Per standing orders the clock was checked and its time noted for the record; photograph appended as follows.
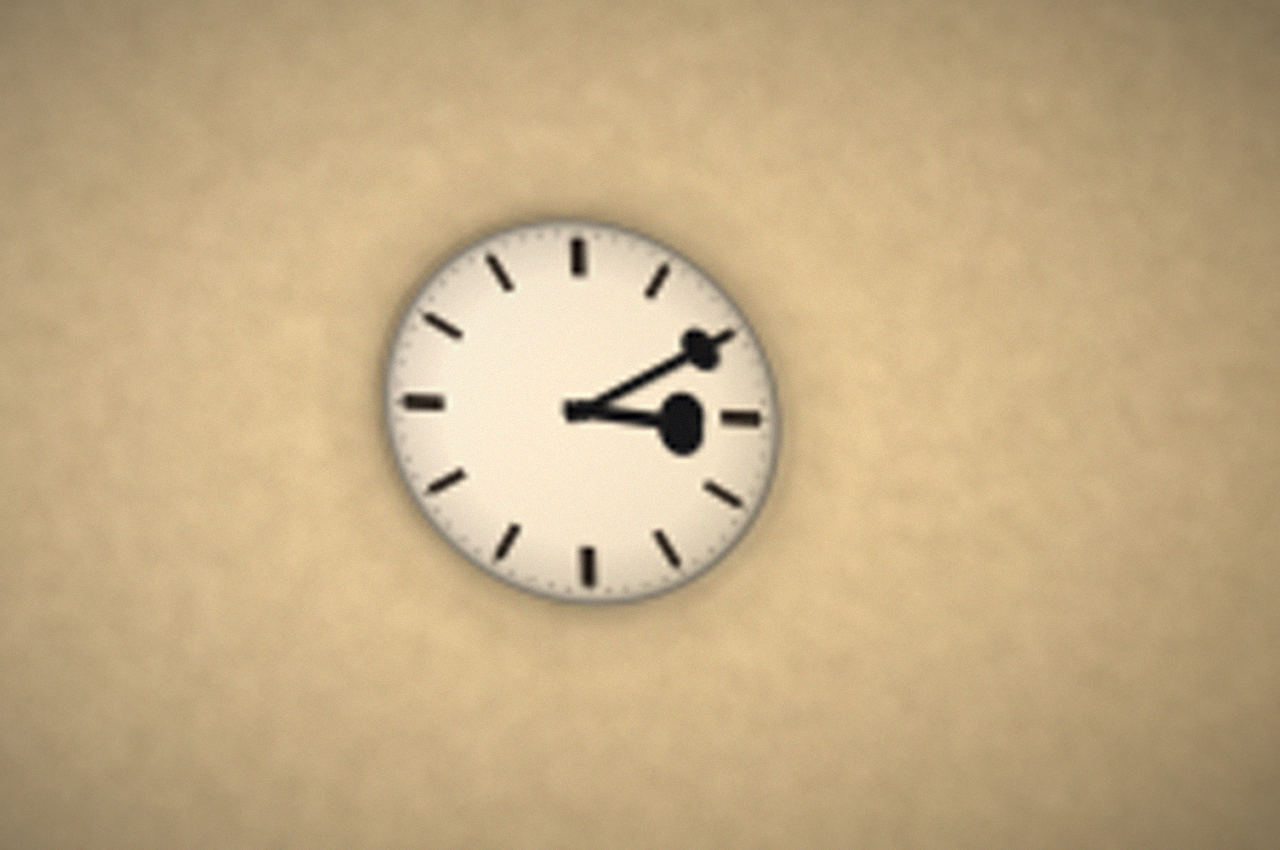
3:10
